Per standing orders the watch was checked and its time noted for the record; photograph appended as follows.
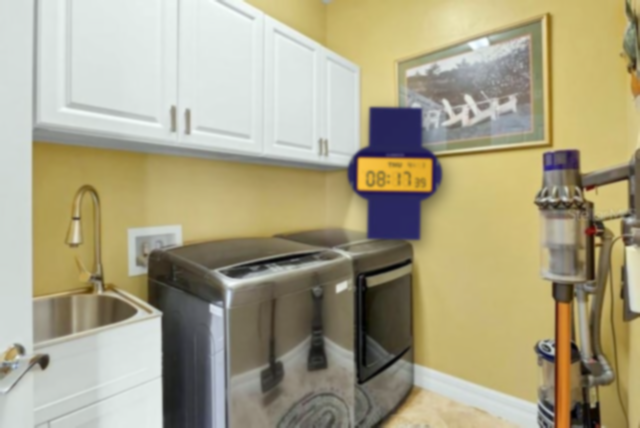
8:17
